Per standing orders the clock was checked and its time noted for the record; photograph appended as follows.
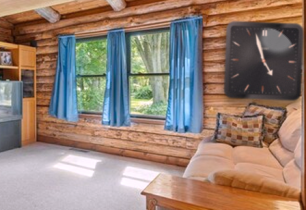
4:57
